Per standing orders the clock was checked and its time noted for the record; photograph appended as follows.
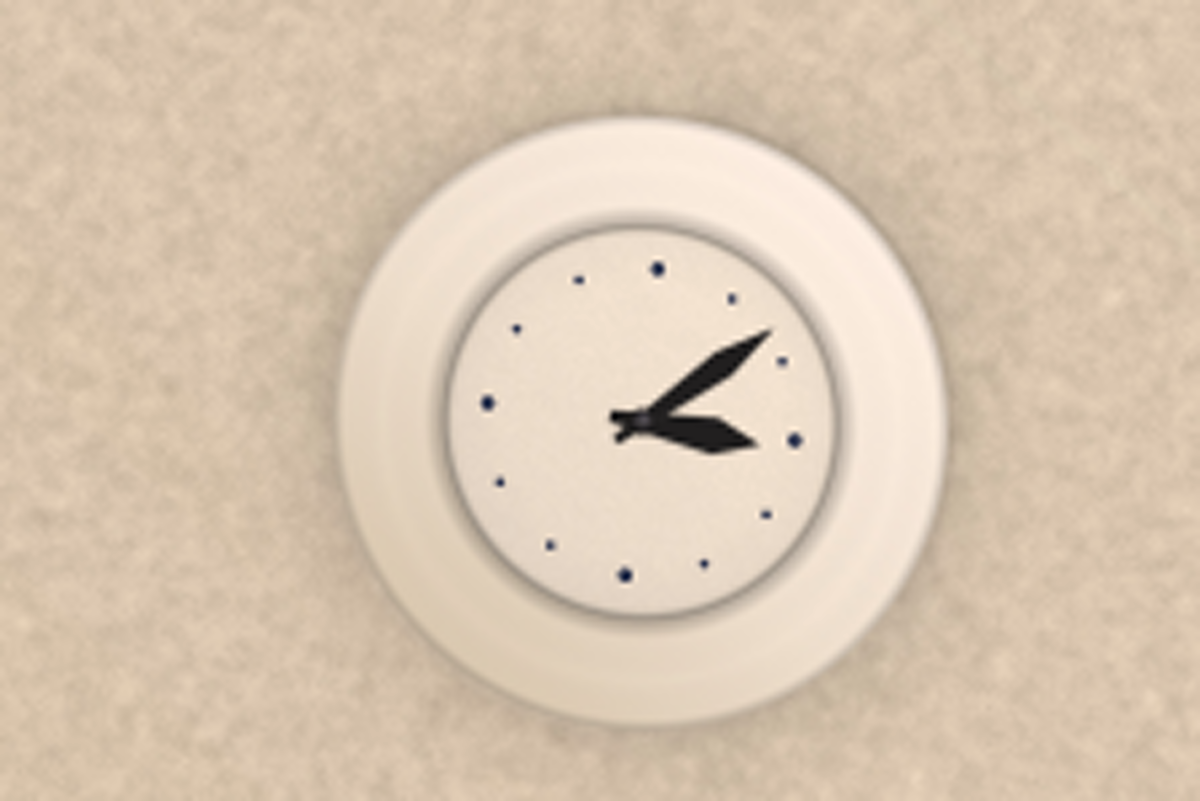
3:08
